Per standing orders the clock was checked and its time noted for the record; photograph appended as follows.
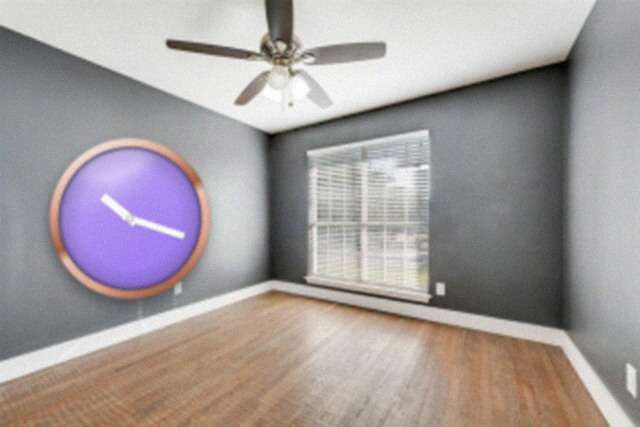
10:18
